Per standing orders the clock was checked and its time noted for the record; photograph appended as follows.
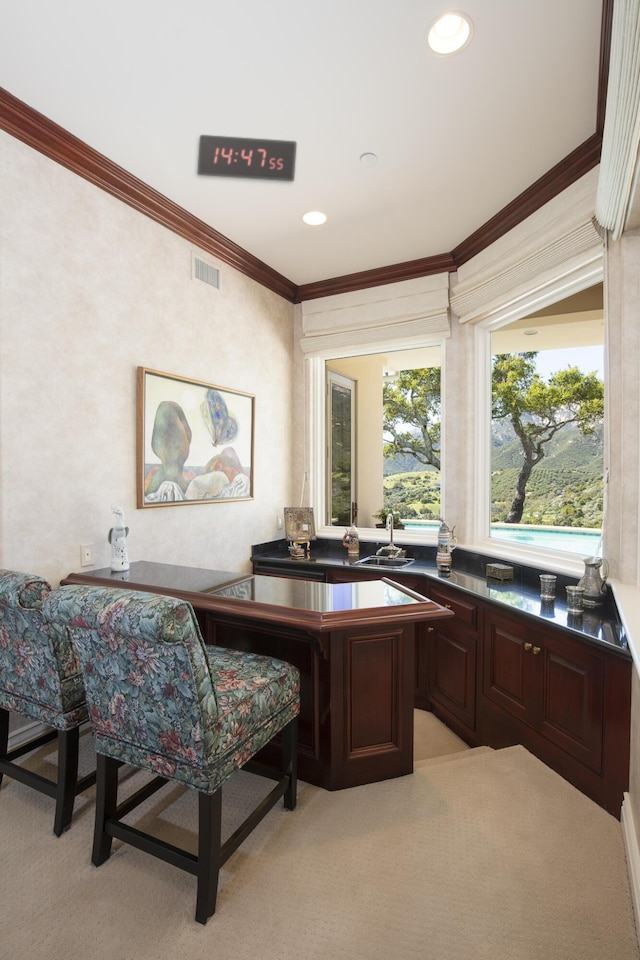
14:47:55
